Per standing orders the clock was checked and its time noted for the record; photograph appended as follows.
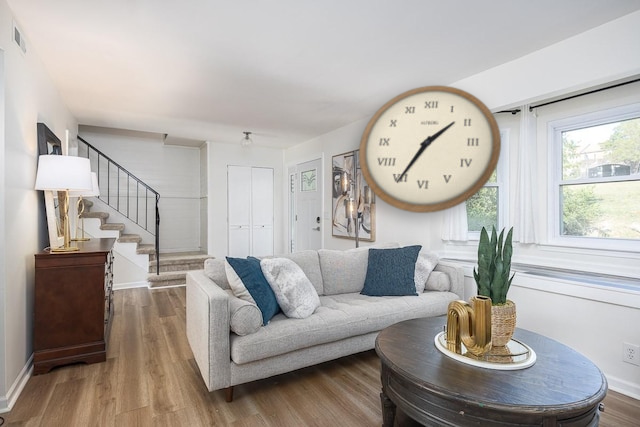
1:35
